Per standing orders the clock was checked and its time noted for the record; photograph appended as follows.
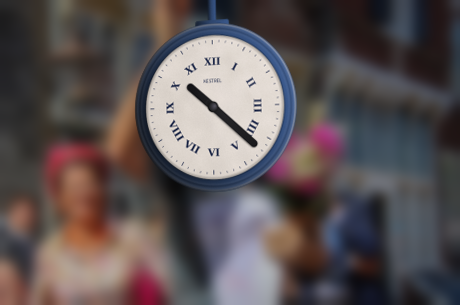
10:22
